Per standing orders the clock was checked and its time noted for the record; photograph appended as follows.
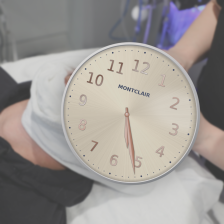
5:26
